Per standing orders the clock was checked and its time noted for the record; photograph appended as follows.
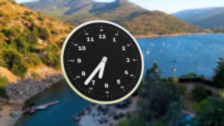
6:37
